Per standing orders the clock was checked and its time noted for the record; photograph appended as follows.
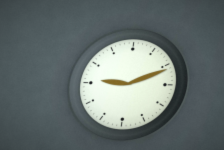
9:11
